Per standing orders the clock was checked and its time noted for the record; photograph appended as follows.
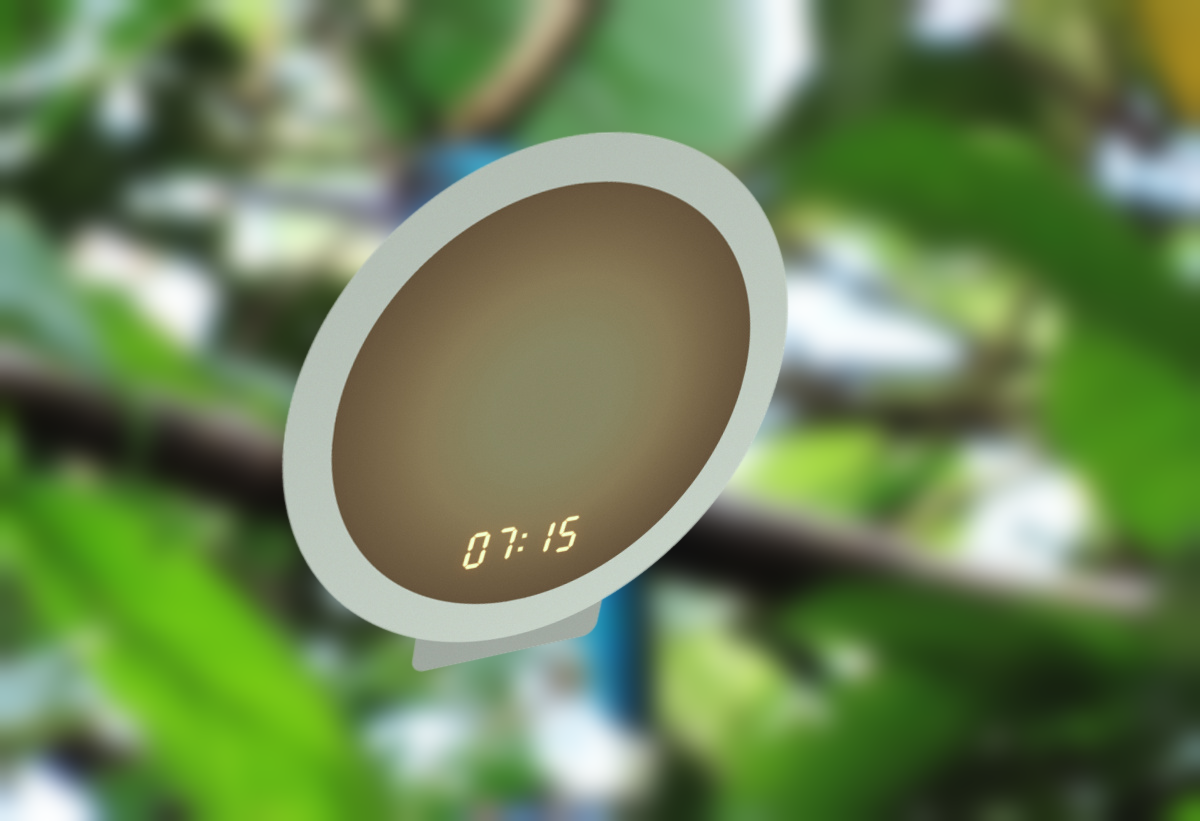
7:15
